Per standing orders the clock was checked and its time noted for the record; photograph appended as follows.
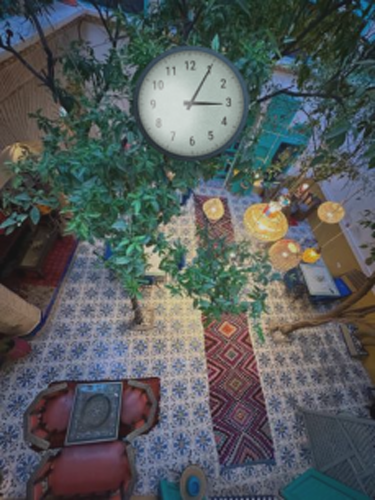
3:05
